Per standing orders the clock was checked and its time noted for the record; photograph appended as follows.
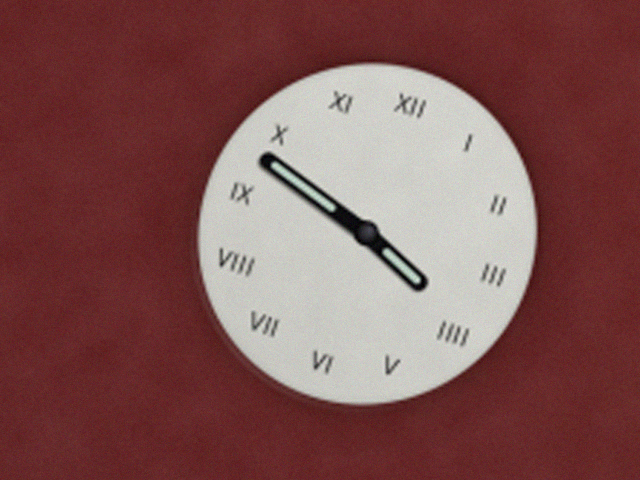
3:48
